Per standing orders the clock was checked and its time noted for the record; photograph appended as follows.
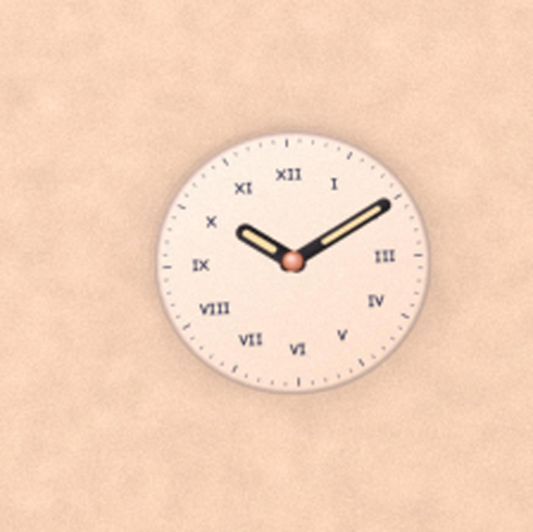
10:10
